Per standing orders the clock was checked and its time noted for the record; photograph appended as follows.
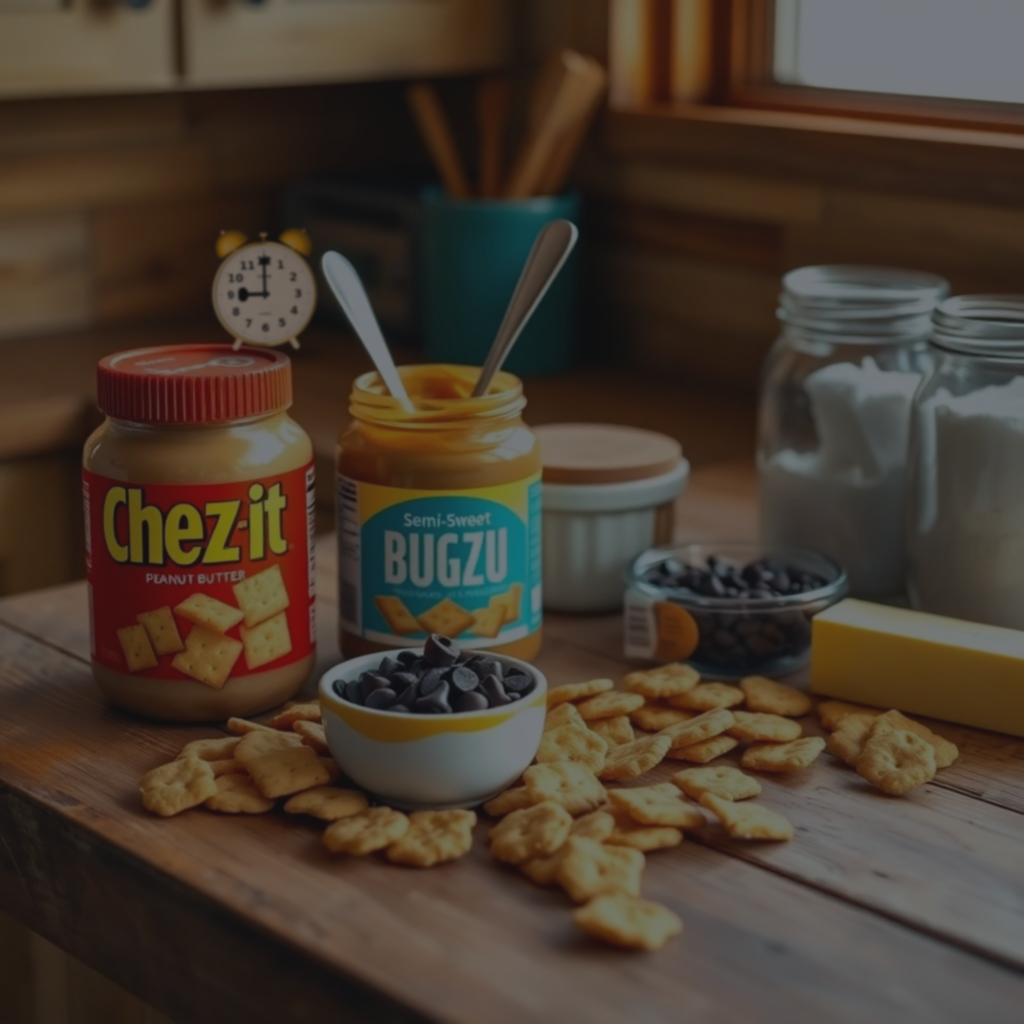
9:00
